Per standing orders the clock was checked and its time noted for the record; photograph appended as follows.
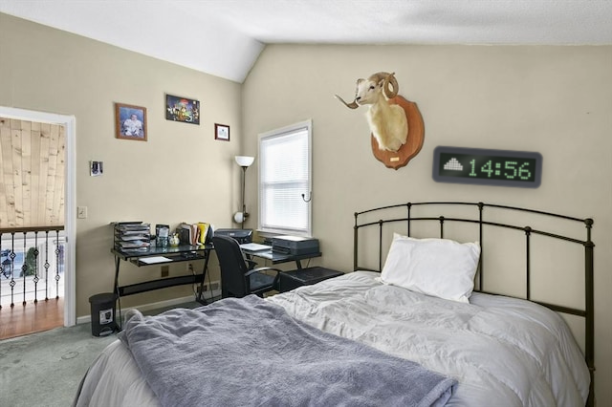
14:56
